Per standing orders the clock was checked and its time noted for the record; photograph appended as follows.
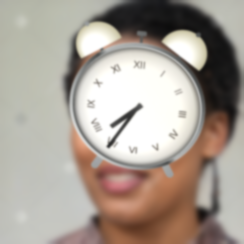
7:35
